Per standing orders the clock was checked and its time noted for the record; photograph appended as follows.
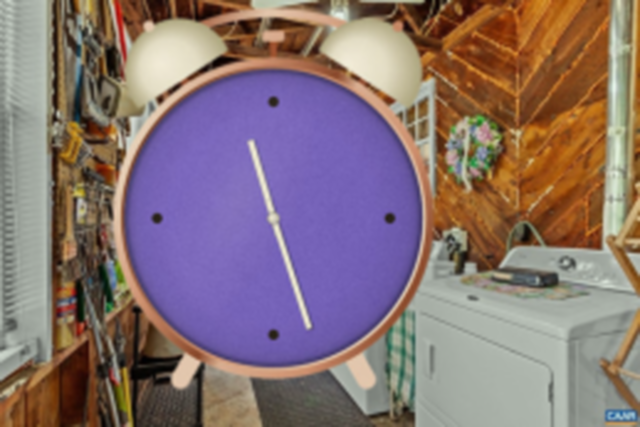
11:27
